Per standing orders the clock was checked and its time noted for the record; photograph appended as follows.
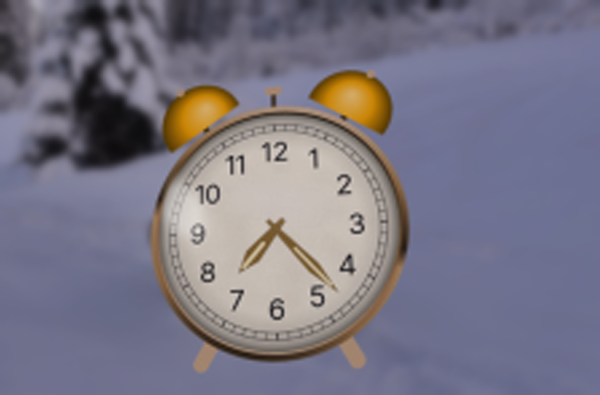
7:23
